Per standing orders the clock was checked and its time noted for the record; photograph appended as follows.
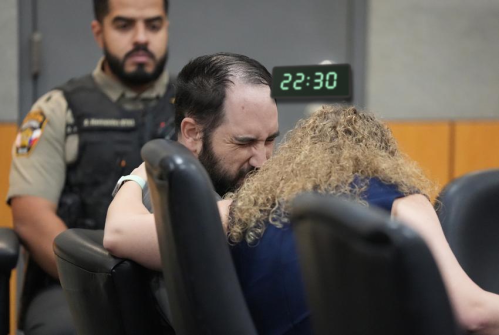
22:30
